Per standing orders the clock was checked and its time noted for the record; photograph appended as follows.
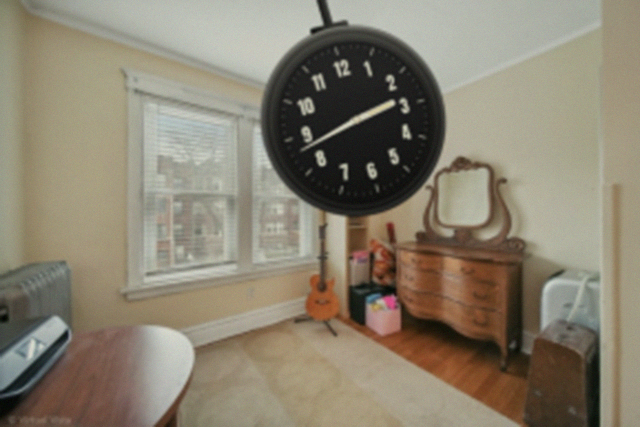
2:43
